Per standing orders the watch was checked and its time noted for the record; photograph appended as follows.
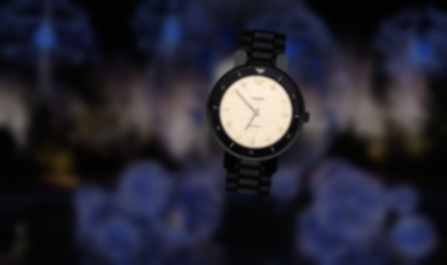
6:52
